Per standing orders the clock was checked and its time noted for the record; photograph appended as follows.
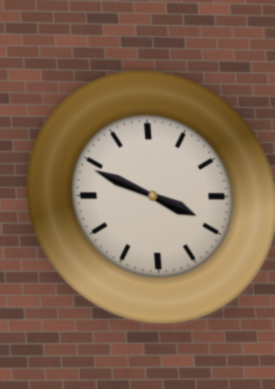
3:49
